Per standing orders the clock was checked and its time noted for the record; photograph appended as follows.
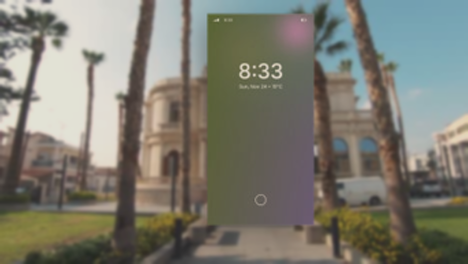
8:33
